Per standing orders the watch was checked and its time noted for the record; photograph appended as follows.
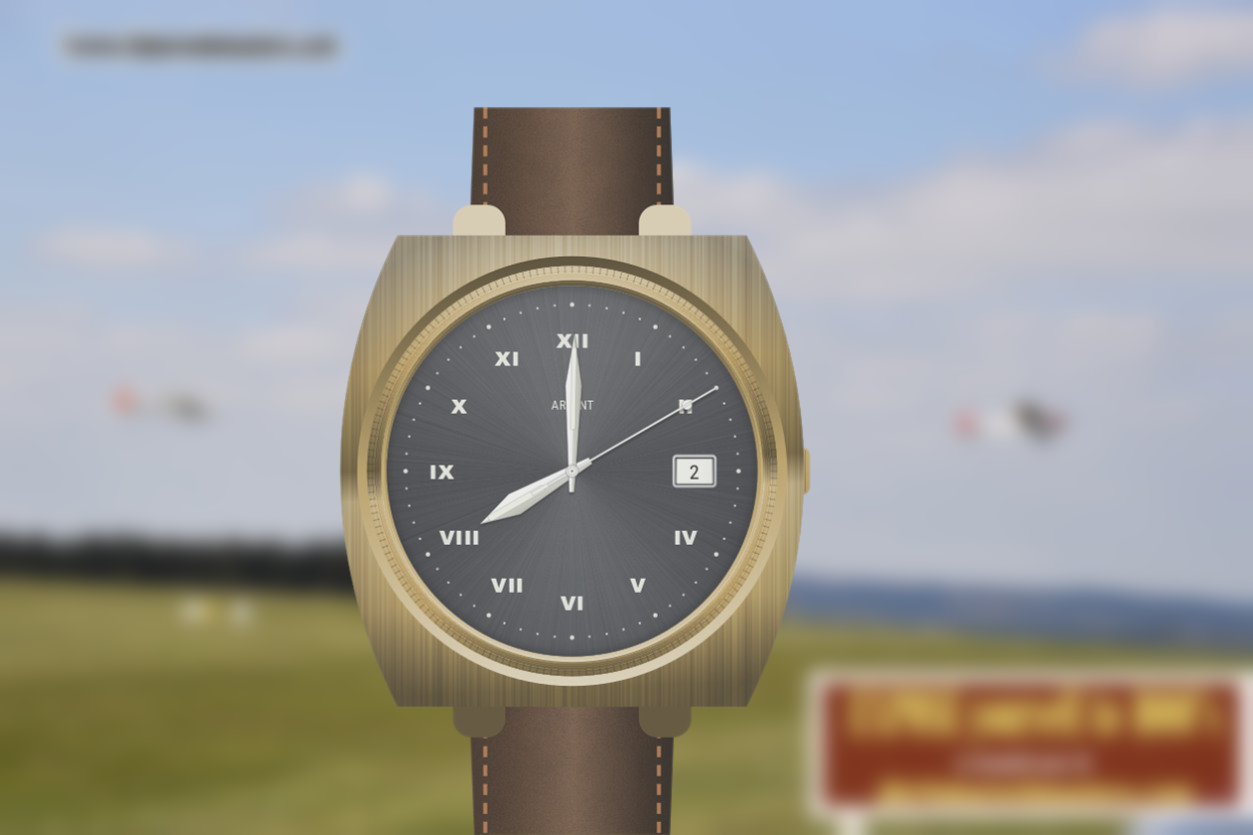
8:00:10
